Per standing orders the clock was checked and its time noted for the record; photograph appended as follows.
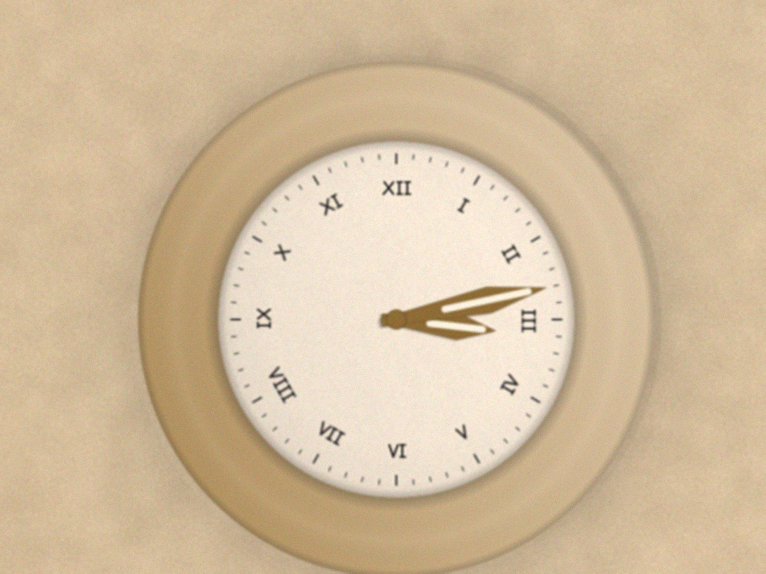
3:13
